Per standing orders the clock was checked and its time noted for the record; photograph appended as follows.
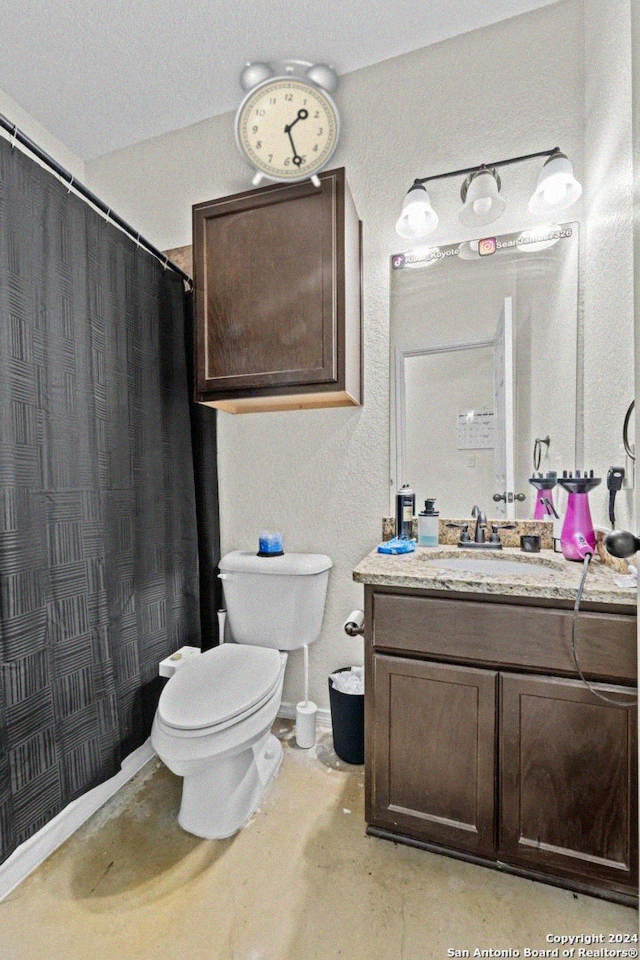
1:27
